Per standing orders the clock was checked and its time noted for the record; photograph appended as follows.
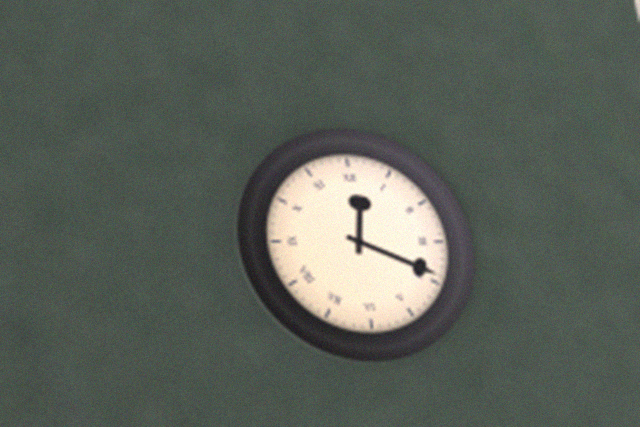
12:19
